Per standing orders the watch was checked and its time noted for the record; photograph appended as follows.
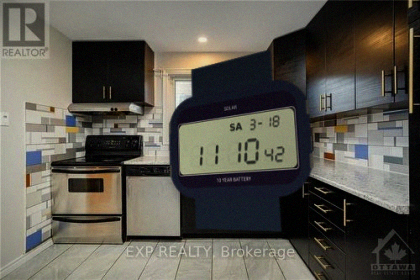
11:10:42
